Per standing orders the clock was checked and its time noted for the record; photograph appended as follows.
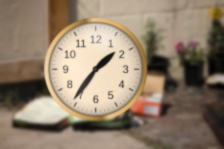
1:36
